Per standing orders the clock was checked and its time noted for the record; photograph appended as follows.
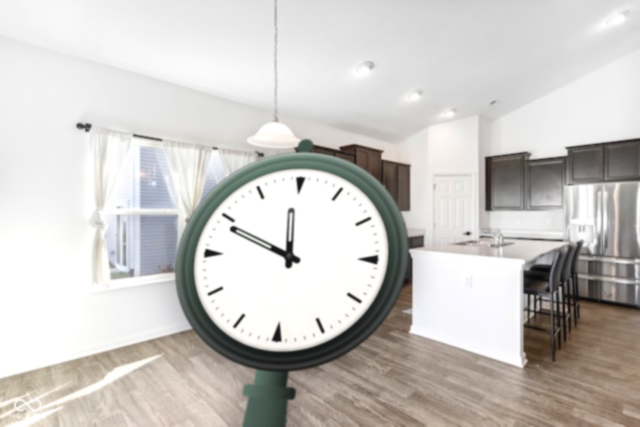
11:49
